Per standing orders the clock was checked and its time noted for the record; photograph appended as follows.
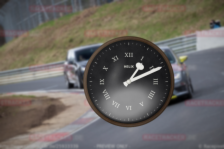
1:11
